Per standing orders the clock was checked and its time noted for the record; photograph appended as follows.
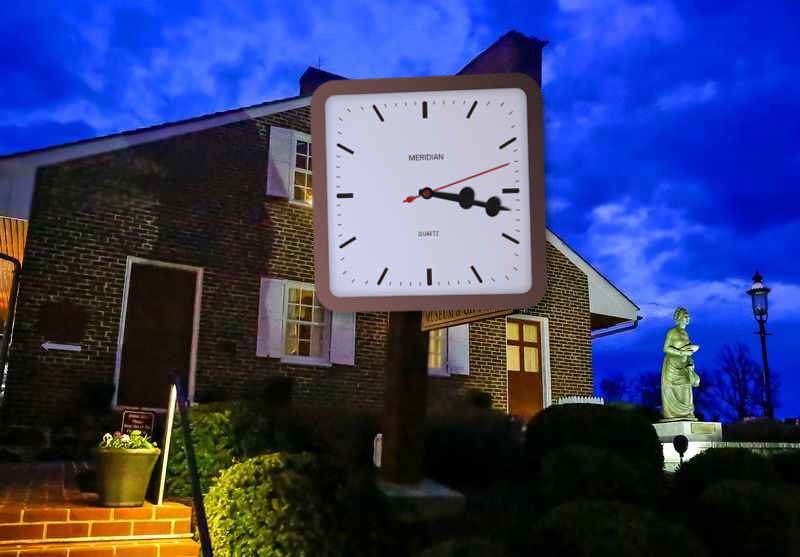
3:17:12
